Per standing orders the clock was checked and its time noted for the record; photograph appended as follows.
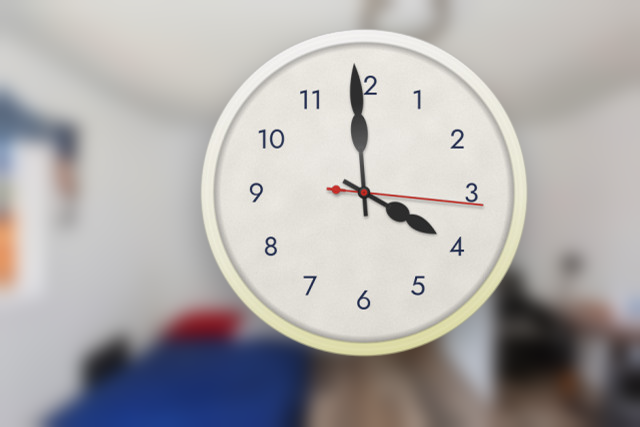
3:59:16
